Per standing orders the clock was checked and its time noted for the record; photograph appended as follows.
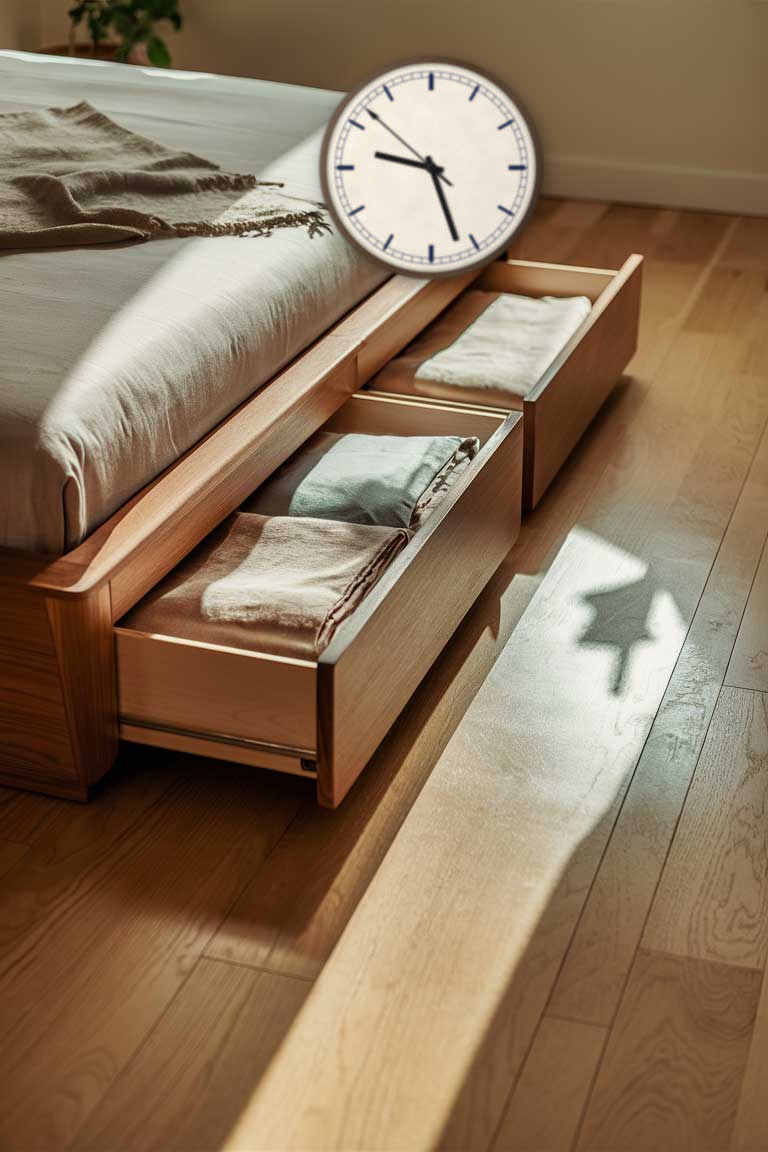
9:26:52
